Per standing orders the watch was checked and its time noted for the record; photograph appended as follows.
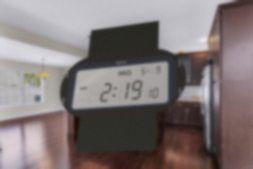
2:19
